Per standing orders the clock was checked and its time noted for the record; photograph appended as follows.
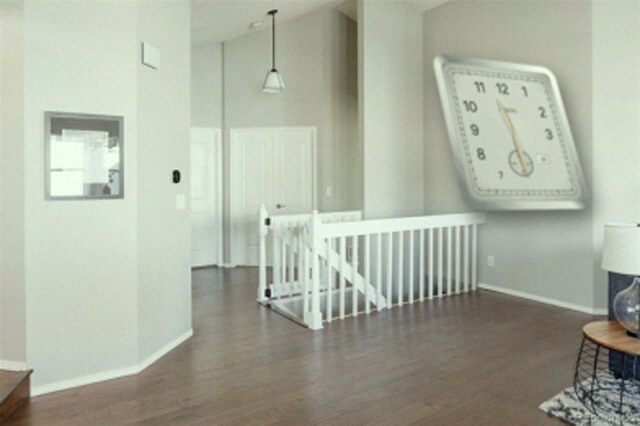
11:29
